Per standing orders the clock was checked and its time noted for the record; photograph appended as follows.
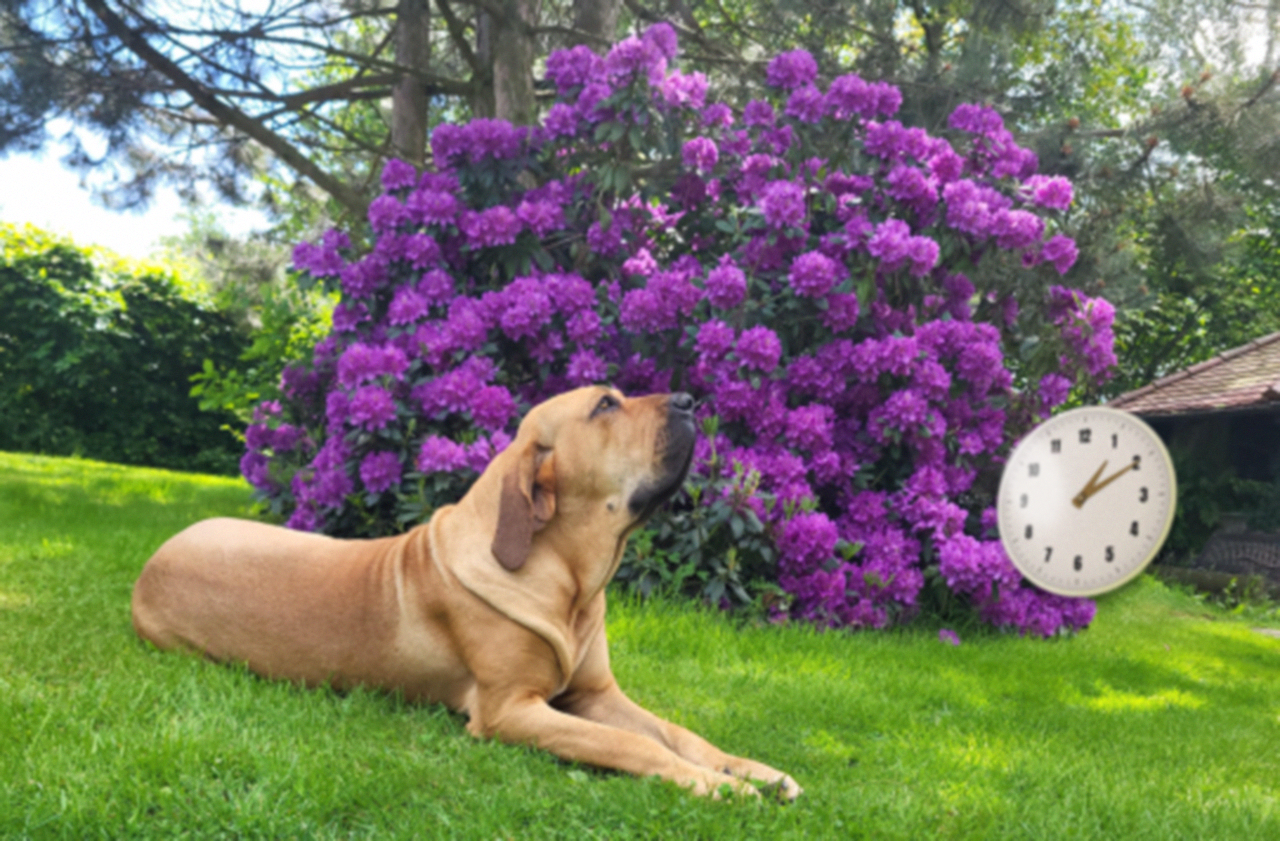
1:10
